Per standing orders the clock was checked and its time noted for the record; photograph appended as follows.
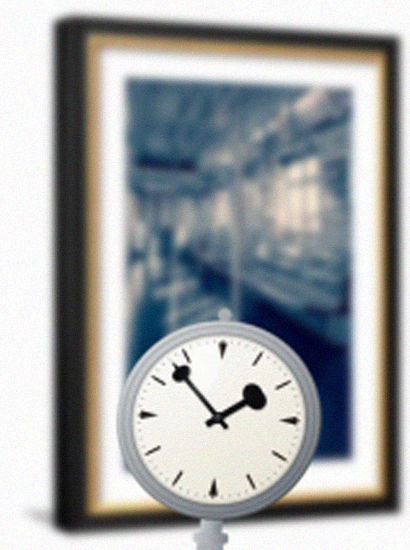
1:53
